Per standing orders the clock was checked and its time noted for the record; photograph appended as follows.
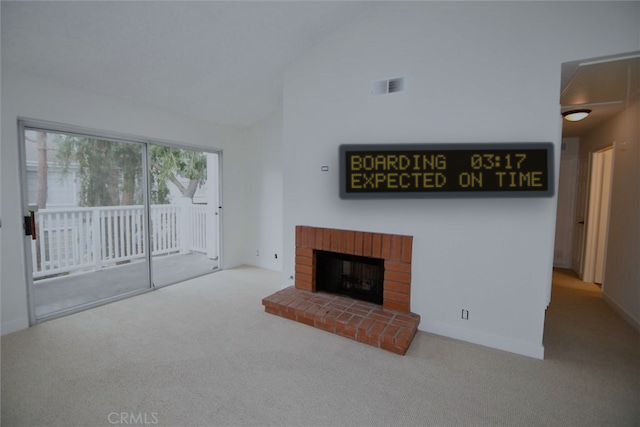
3:17
